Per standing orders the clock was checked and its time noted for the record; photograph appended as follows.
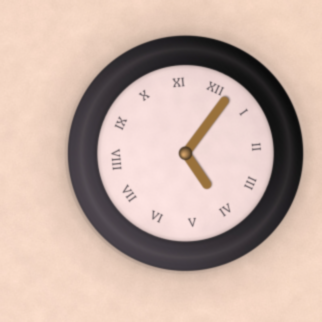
4:02
